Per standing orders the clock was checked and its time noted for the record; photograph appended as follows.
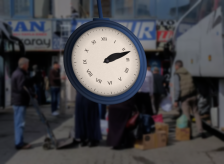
2:12
